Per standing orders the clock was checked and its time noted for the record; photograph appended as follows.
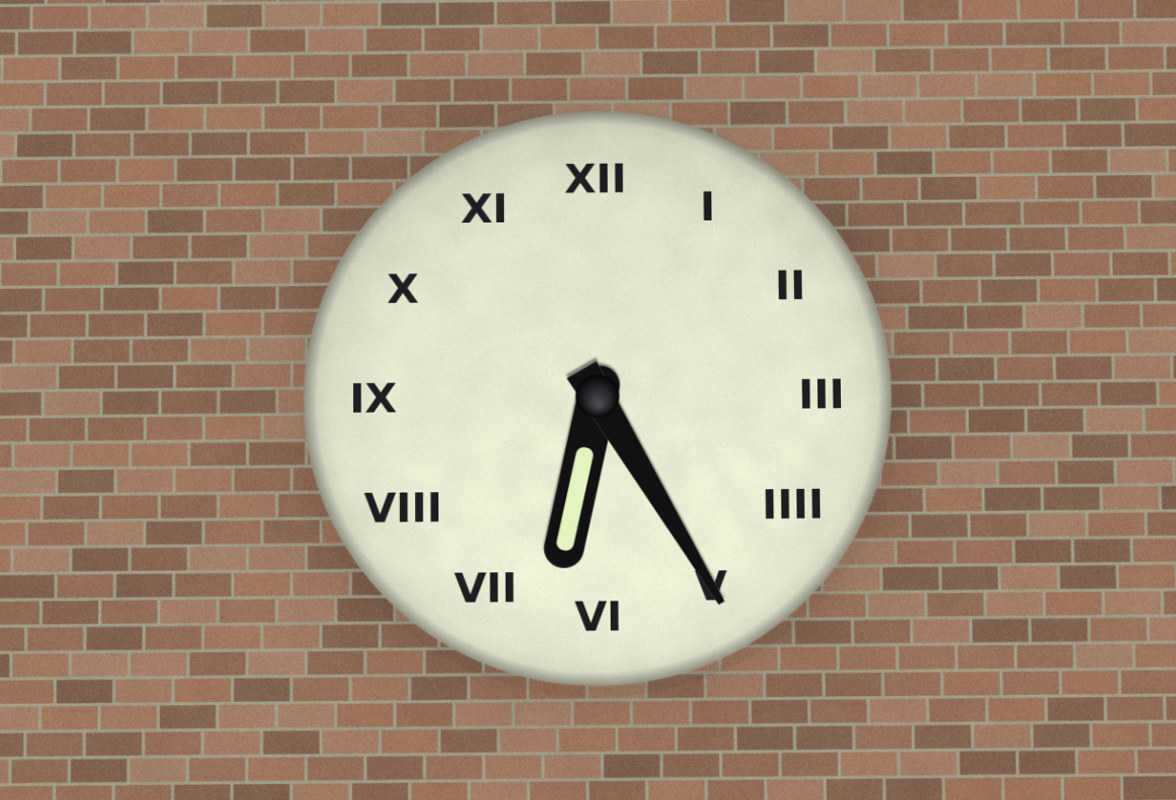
6:25
